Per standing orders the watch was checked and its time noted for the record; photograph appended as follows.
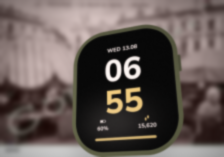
6:55
